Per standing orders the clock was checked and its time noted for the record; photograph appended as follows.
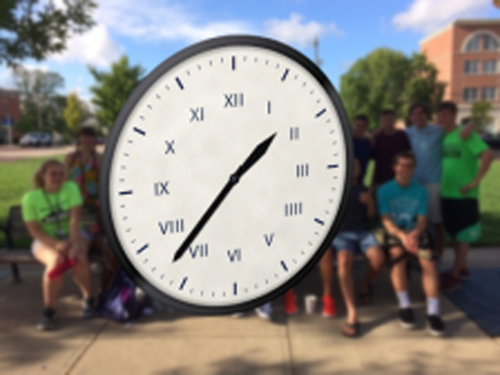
1:37
